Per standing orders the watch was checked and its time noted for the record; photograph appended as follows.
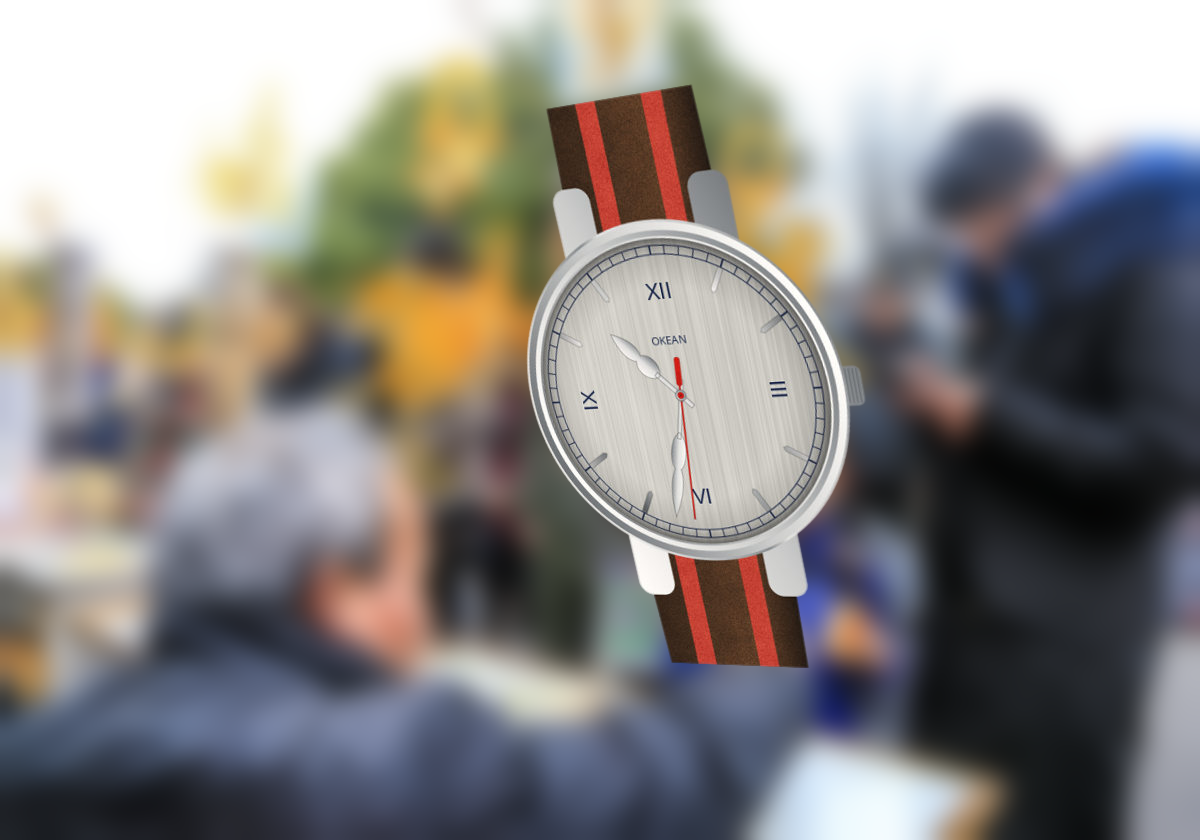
10:32:31
